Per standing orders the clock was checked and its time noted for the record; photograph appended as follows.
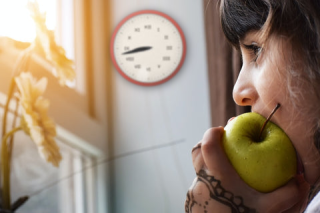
8:43
